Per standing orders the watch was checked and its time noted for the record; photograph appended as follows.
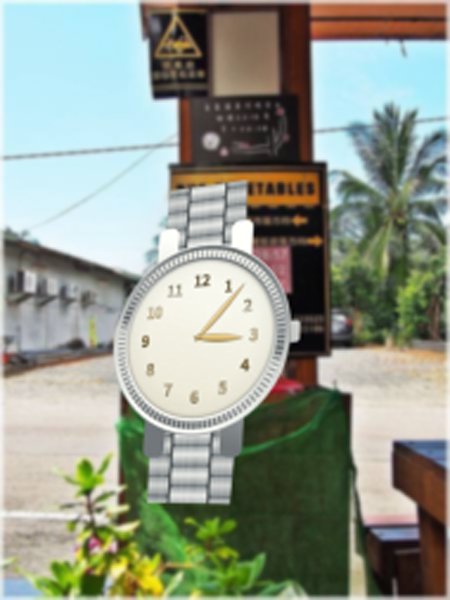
3:07
